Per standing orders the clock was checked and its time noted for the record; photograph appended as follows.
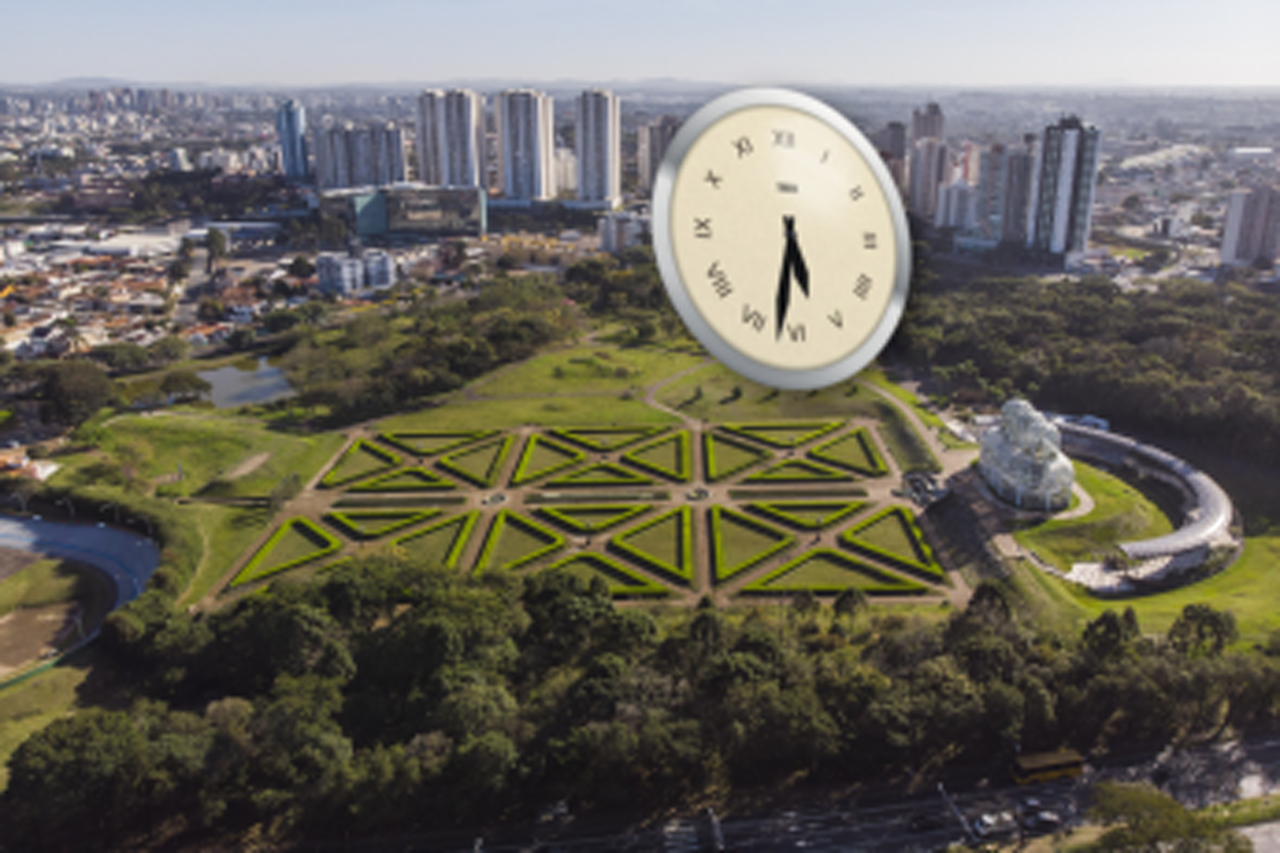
5:32
